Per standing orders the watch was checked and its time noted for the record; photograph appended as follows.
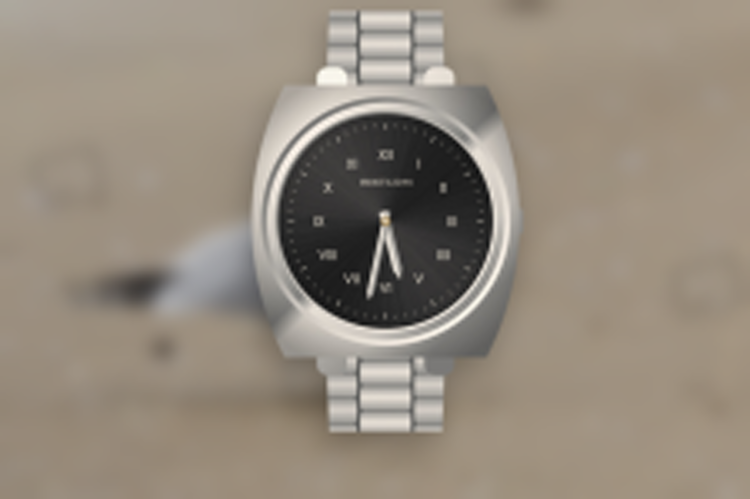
5:32
